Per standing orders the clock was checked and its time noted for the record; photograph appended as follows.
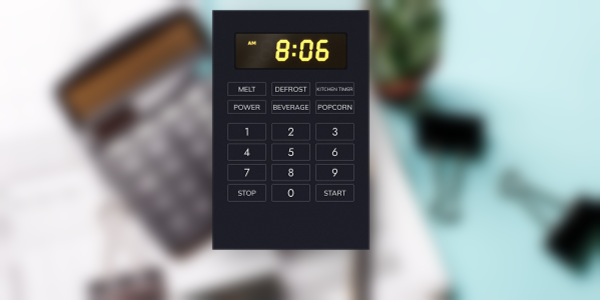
8:06
